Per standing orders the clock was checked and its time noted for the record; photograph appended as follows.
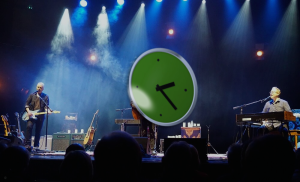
2:23
